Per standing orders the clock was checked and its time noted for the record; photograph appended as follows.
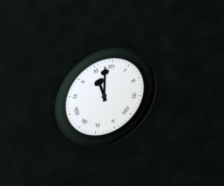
10:58
